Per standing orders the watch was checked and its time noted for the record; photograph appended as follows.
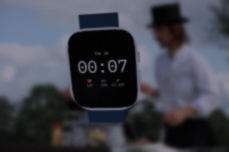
0:07
